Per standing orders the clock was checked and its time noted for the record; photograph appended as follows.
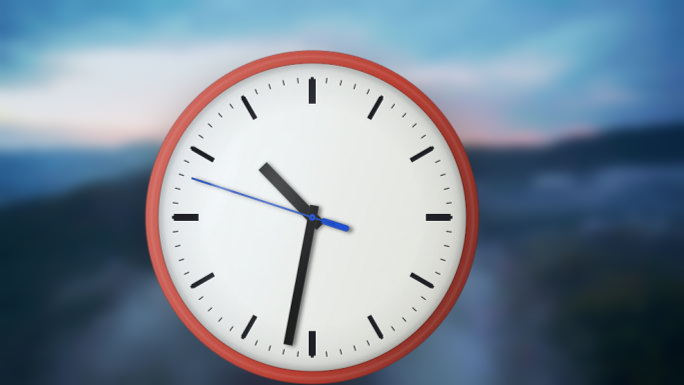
10:31:48
